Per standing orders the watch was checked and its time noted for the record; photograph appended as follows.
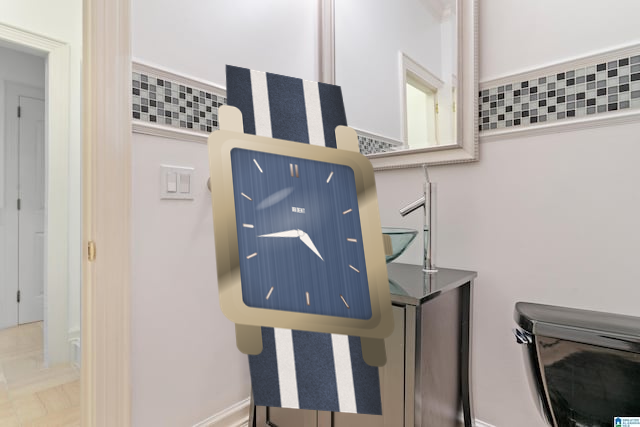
4:43
